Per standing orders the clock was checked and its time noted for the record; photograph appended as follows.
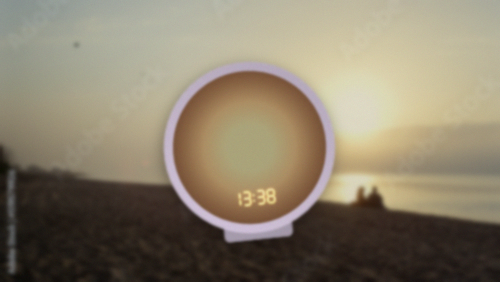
13:38
